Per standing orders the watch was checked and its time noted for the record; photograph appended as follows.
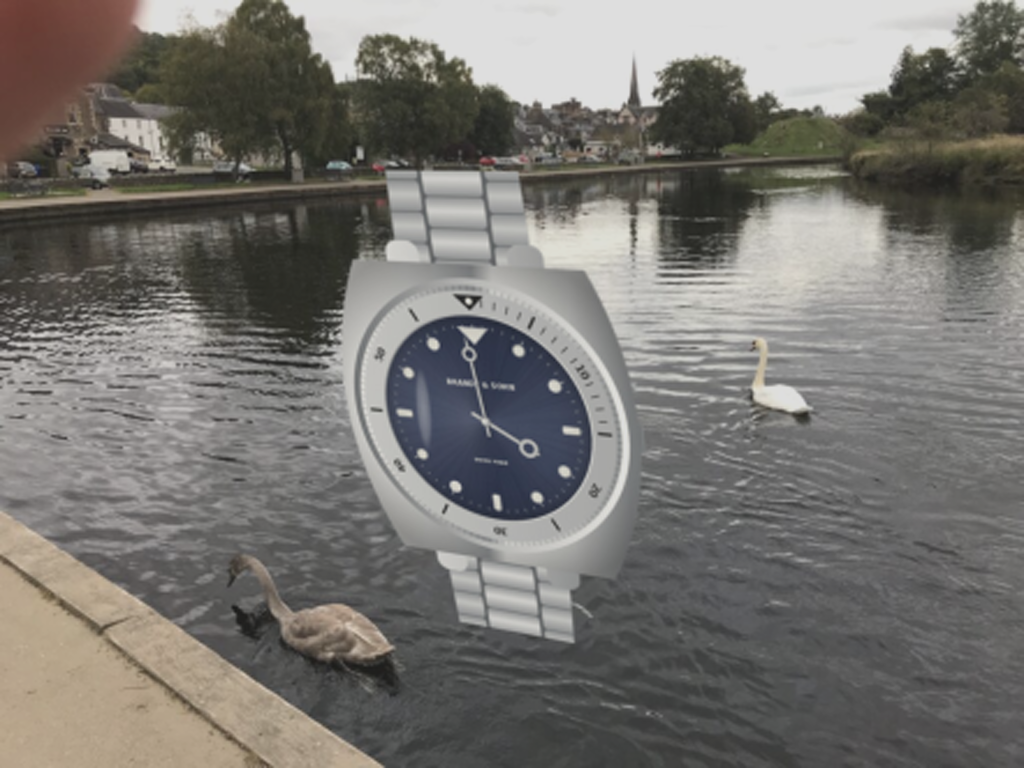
3:59
